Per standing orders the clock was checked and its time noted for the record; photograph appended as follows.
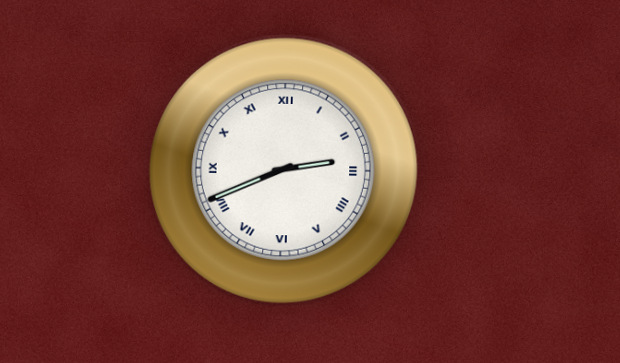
2:41
